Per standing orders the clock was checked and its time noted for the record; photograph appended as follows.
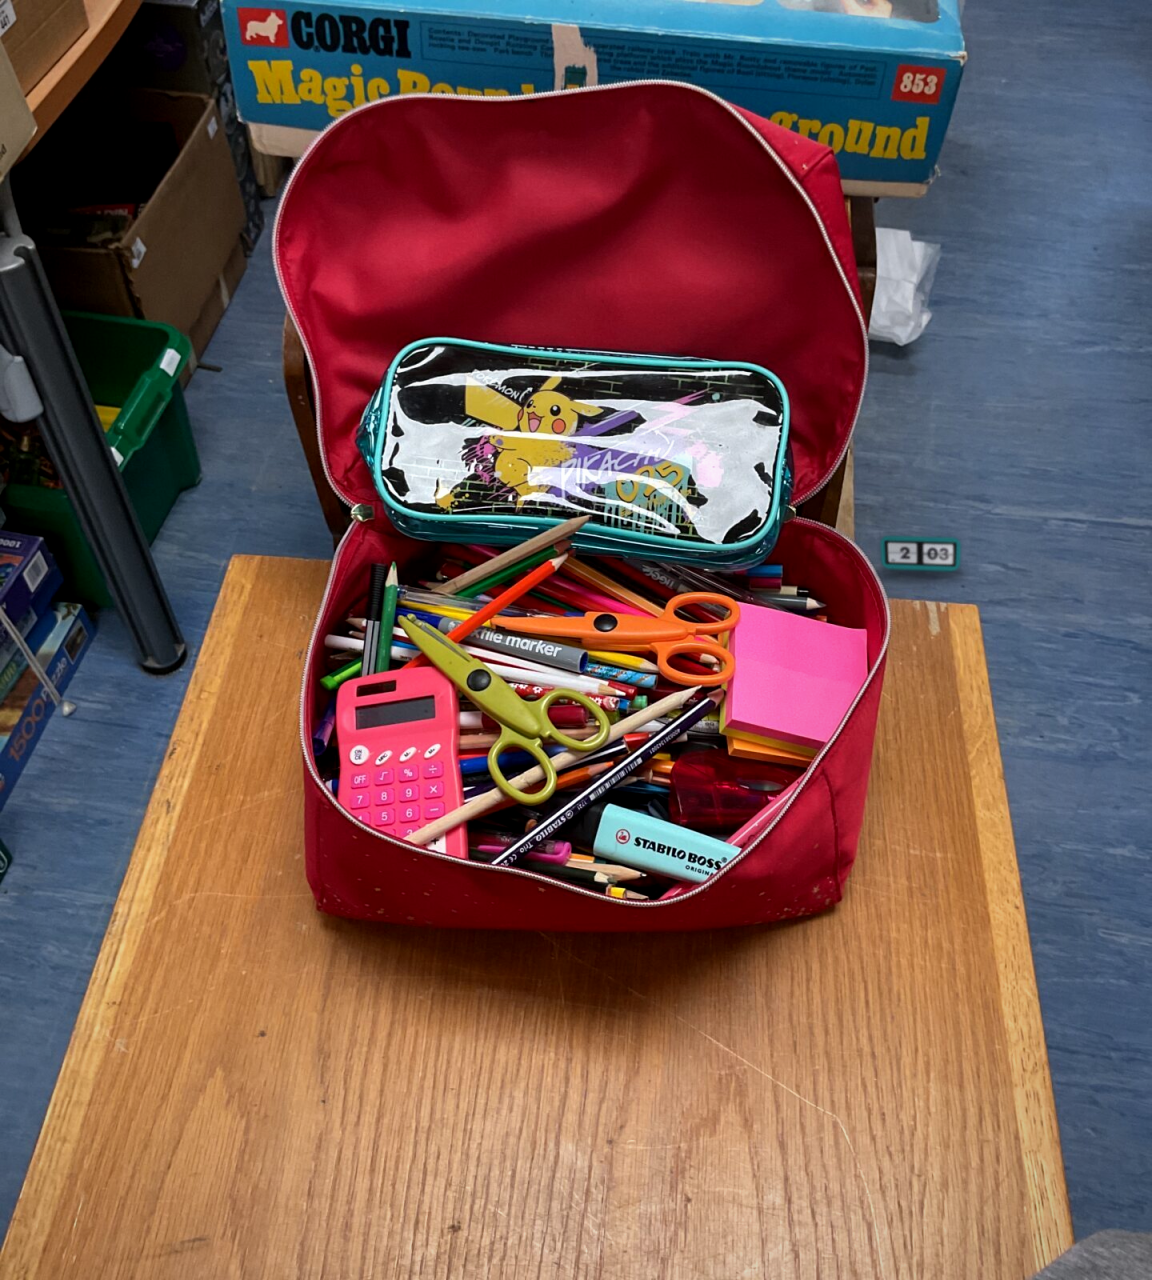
2:03
